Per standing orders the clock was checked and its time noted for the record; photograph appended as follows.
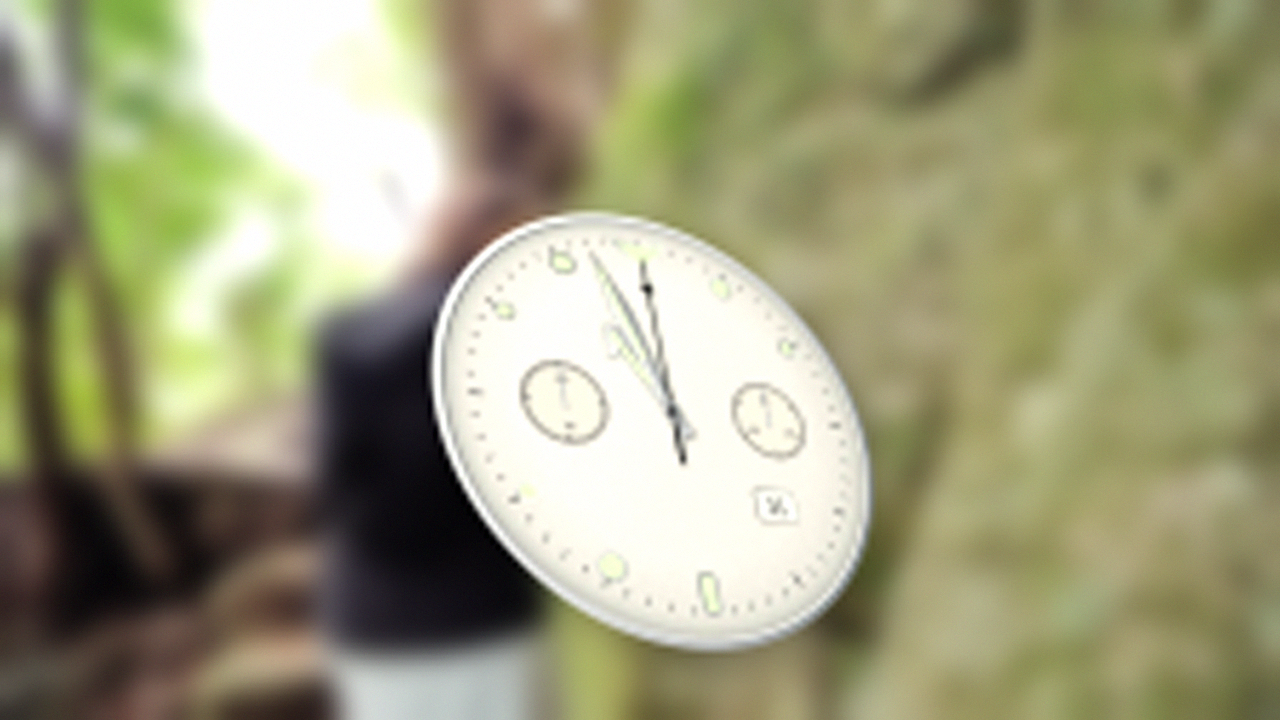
10:57
